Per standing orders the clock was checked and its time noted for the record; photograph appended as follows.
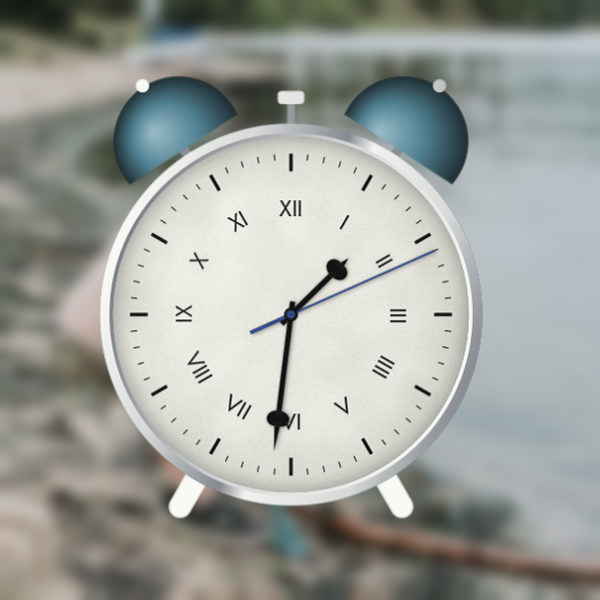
1:31:11
